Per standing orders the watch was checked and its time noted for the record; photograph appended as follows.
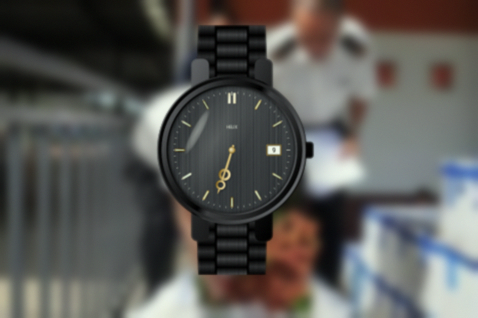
6:33
